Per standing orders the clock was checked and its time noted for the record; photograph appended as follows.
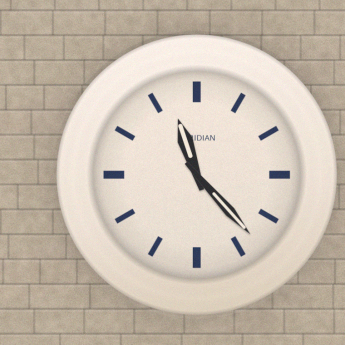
11:23
